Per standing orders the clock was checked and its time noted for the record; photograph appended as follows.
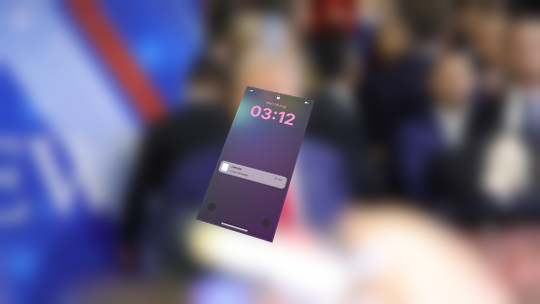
3:12
